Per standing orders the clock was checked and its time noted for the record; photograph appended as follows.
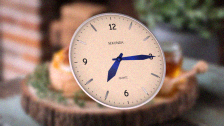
7:15
